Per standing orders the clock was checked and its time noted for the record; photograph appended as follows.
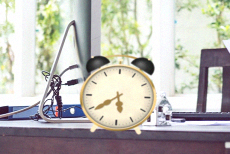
5:39
